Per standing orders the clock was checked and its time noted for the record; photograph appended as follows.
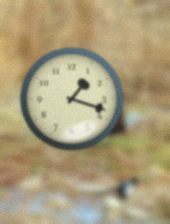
1:18
